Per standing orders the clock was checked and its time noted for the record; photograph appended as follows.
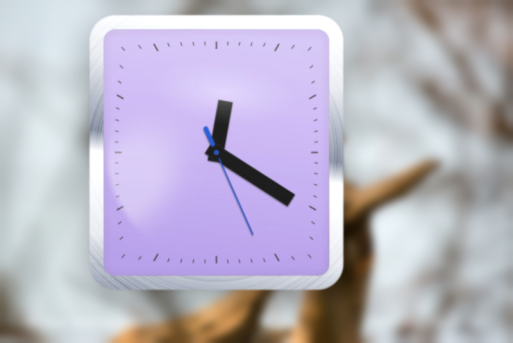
12:20:26
